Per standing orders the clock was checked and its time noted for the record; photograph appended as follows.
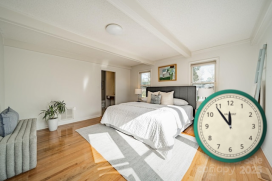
11:54
